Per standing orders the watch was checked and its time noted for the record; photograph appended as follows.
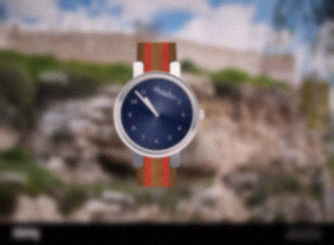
10:53
